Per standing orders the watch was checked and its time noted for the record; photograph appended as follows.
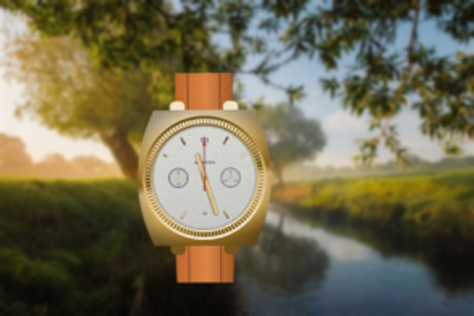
11:27
